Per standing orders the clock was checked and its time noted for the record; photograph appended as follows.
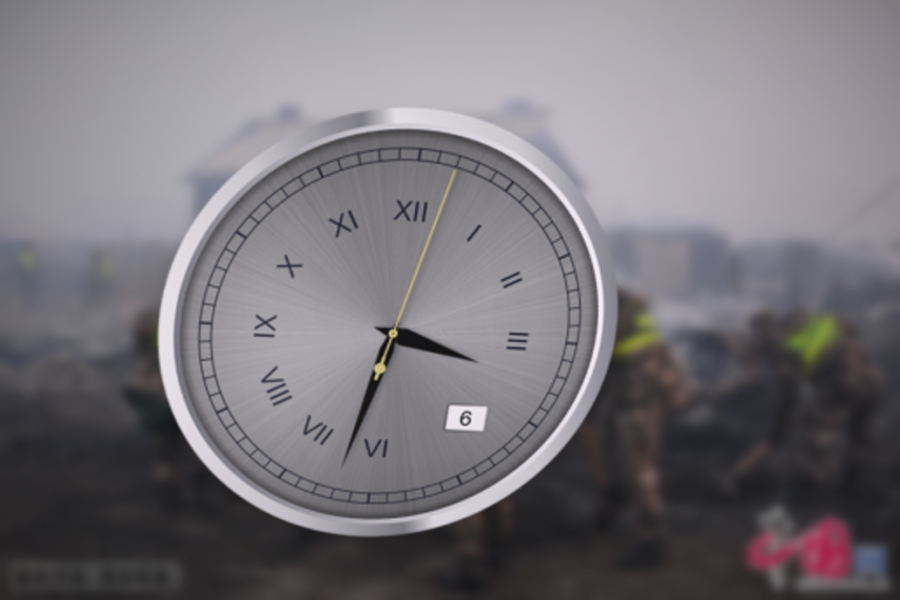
3:32:02
